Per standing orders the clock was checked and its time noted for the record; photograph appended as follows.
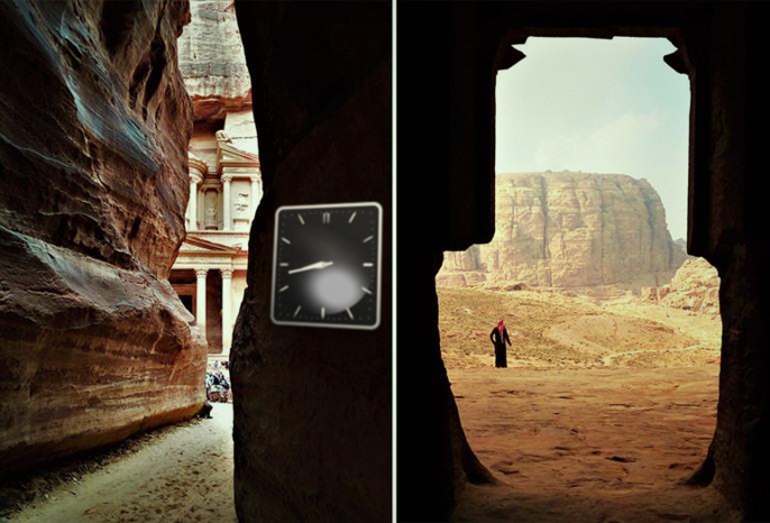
8:43
